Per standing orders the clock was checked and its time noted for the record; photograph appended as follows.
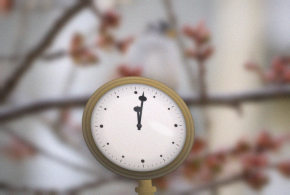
12:02
